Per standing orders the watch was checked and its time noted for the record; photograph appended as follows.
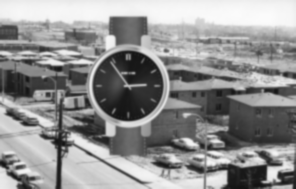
2:54
